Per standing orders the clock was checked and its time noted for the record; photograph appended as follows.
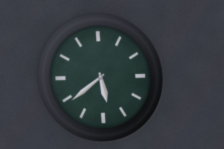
5:39
